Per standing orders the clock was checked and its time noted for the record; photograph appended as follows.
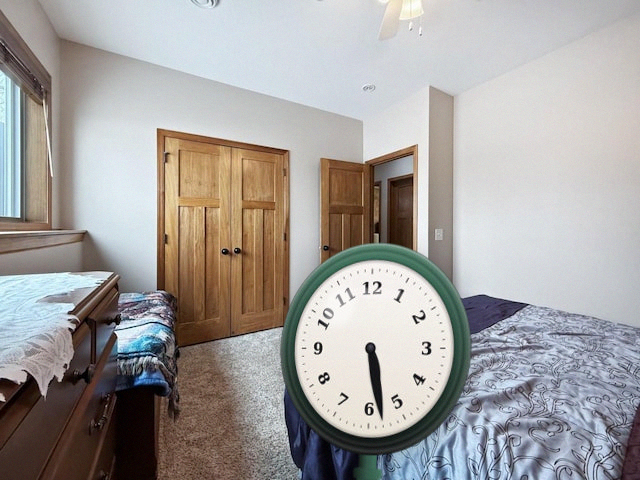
5:28
